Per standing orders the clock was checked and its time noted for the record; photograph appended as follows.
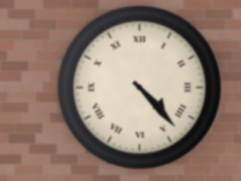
4:23
